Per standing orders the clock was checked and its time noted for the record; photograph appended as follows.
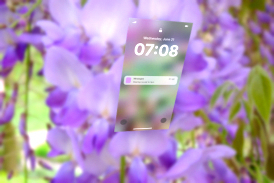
7:08
